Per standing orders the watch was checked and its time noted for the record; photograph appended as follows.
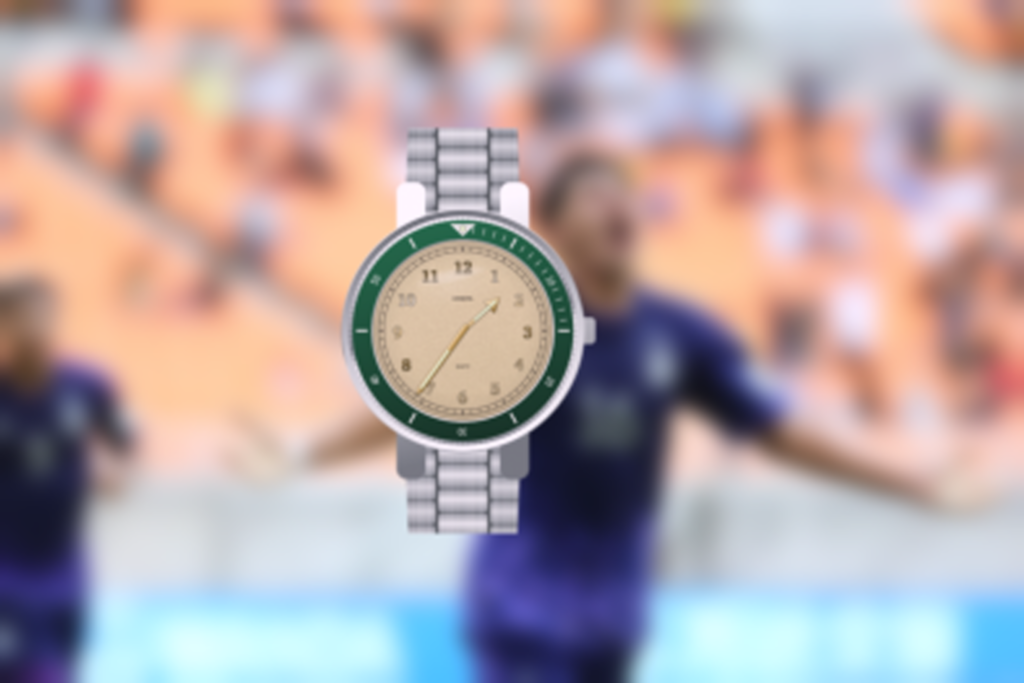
1:36
